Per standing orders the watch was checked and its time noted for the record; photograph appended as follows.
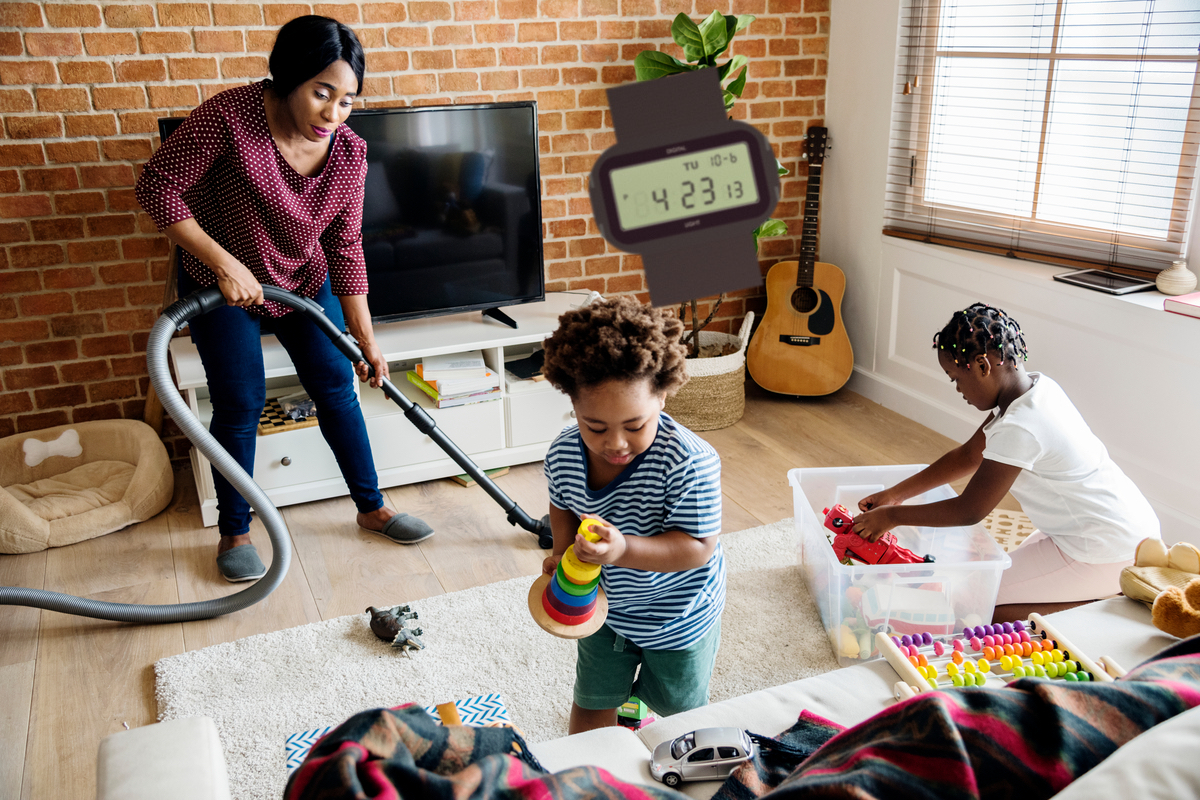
4:23:13
